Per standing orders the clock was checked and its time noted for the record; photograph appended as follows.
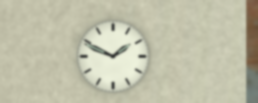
1:49
